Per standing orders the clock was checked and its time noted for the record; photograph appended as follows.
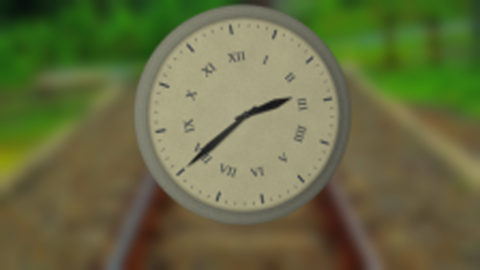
2:40
